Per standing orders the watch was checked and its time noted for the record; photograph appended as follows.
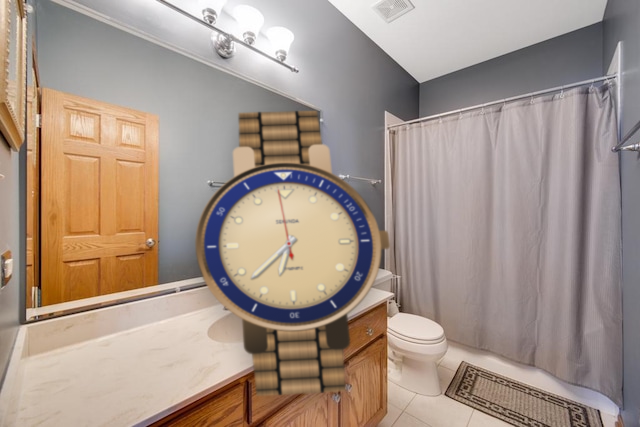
6:37:59
